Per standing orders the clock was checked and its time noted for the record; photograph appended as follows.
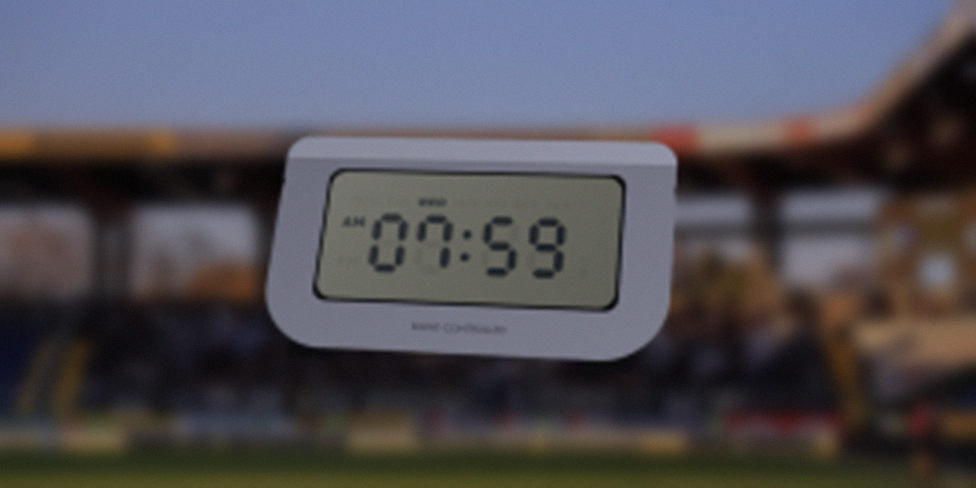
7:59
